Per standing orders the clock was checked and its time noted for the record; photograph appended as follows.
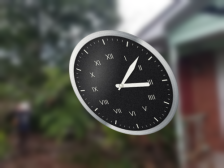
3:08
